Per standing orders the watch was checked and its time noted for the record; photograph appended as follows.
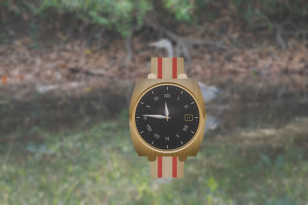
11:46
